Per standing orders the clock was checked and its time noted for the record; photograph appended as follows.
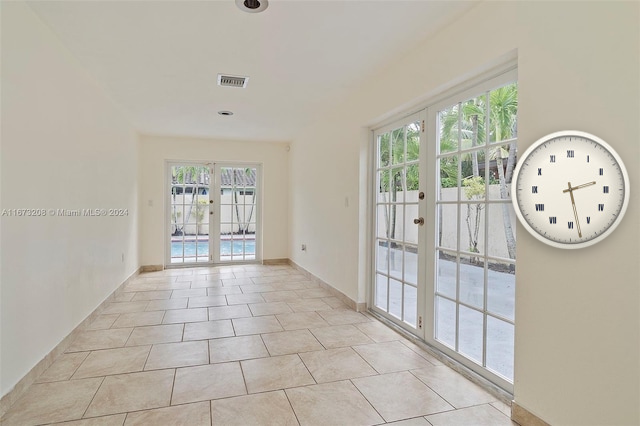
2:28
